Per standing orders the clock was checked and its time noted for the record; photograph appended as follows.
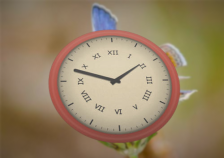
1:48
